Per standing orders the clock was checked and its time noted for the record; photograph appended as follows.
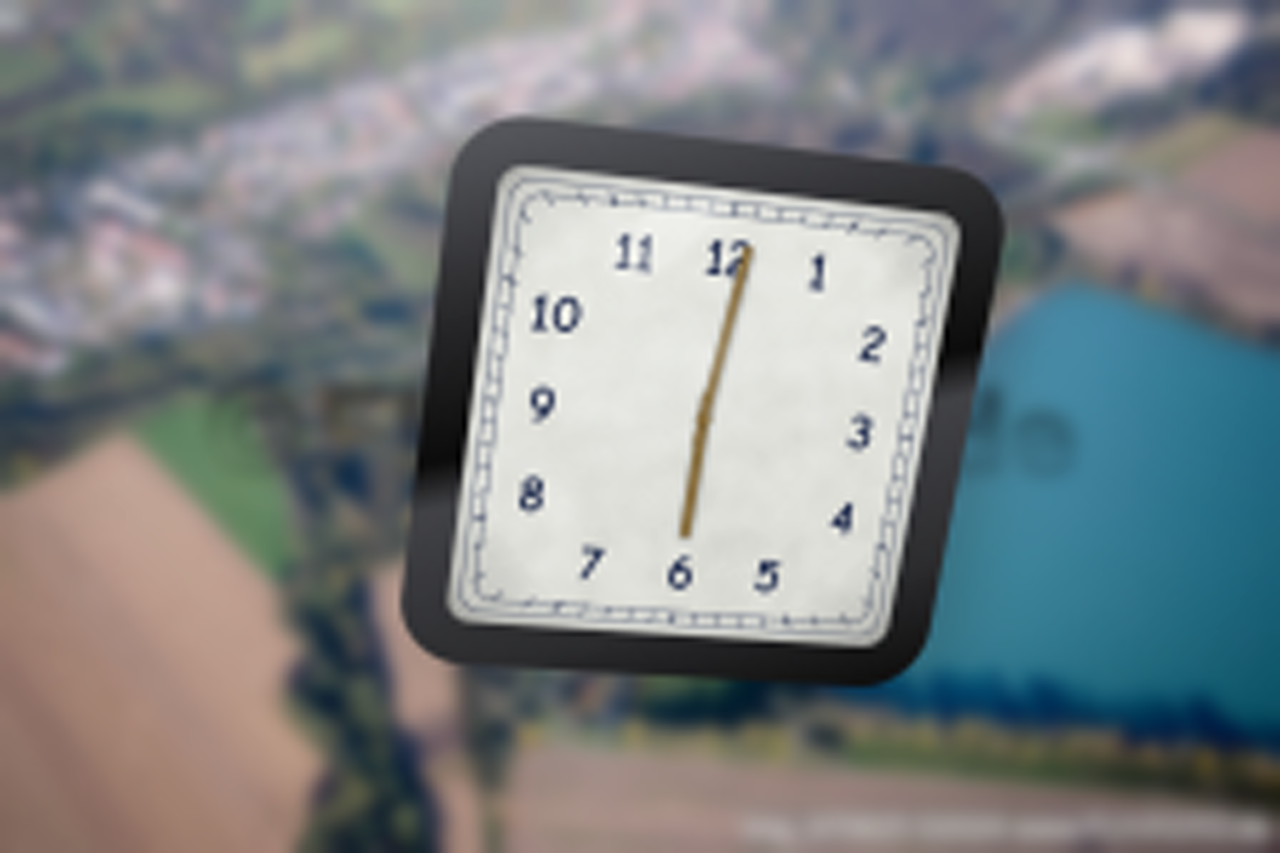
6:01
